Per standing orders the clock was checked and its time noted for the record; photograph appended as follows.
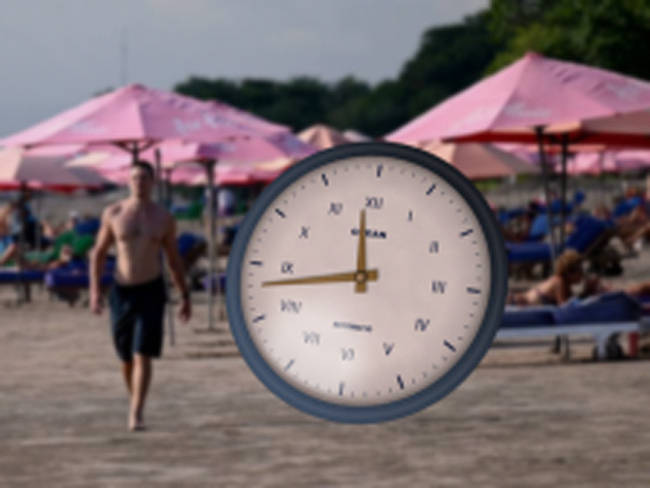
11:43
